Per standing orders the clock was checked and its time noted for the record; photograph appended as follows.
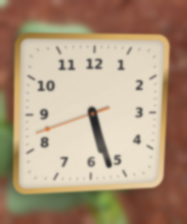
5:26:42
